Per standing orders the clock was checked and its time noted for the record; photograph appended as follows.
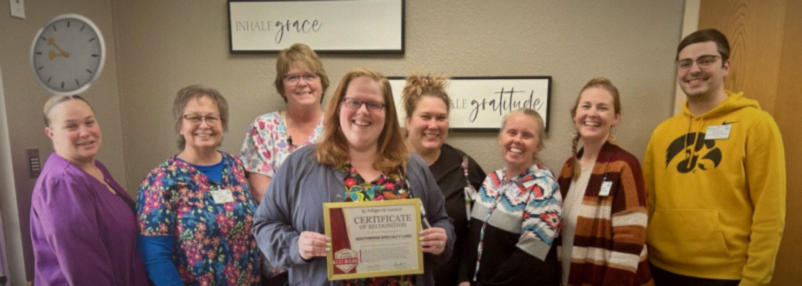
8:51
